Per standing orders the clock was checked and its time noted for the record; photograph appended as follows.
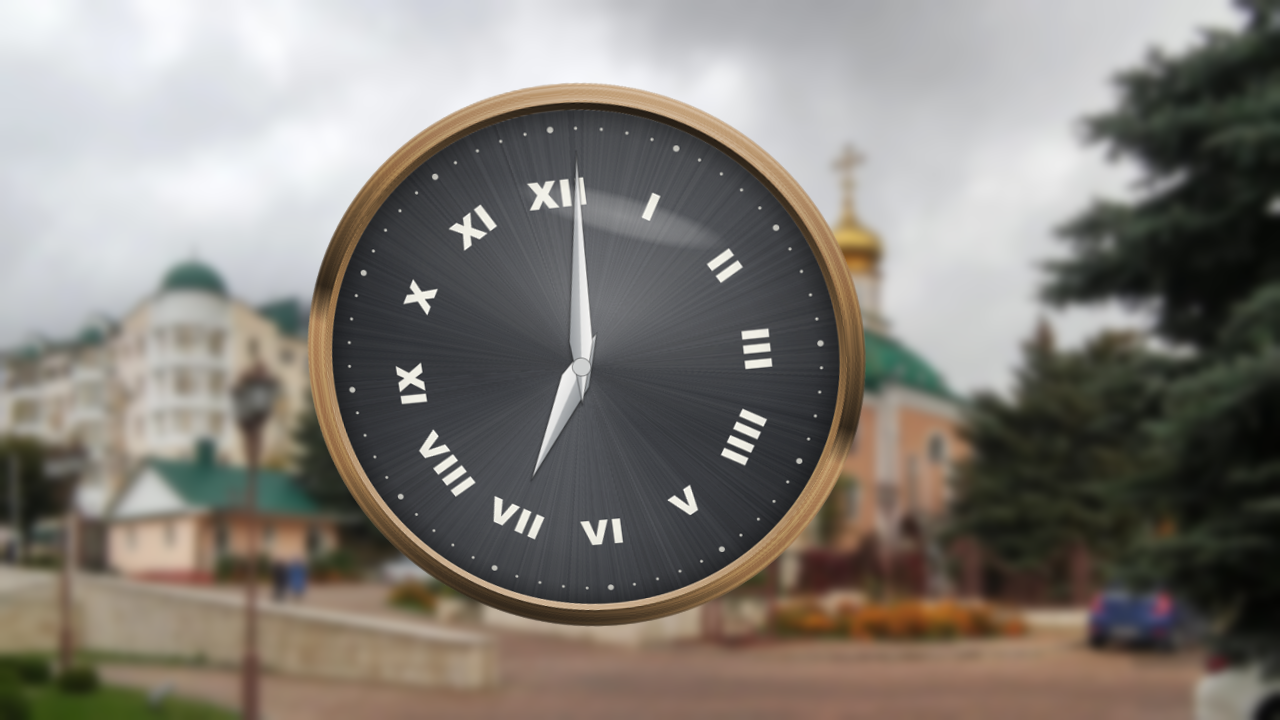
7:01
